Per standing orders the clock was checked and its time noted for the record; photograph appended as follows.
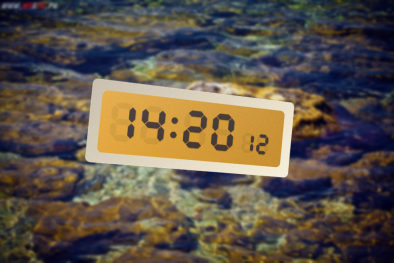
14:20:12
